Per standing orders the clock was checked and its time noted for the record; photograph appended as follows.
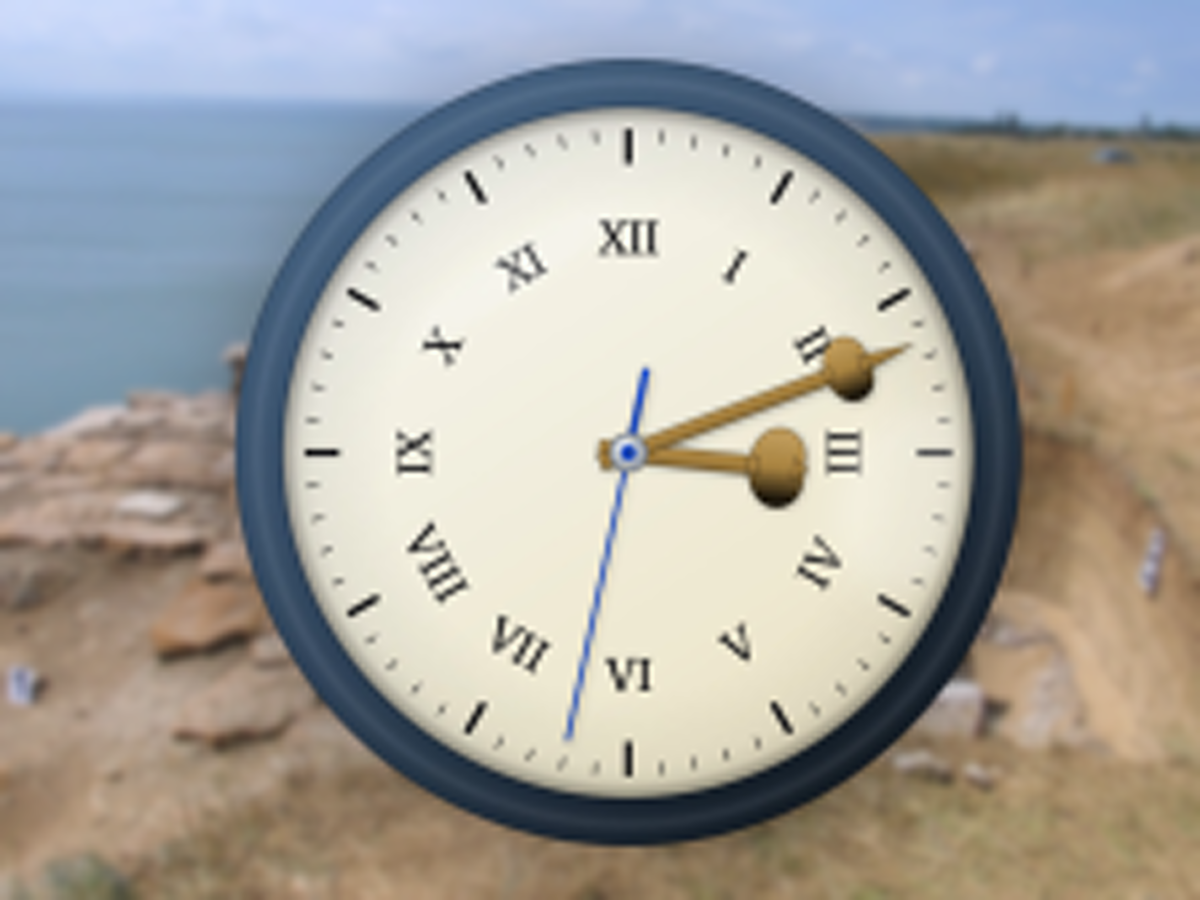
3:11:32
